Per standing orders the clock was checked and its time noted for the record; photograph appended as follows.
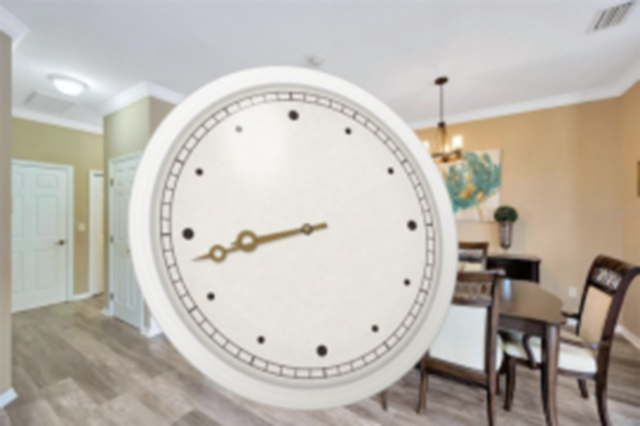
8:43
